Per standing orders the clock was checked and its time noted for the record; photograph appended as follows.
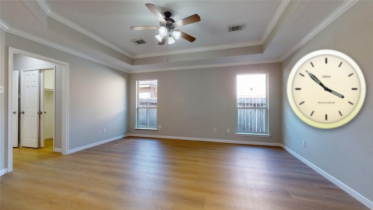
3:52
